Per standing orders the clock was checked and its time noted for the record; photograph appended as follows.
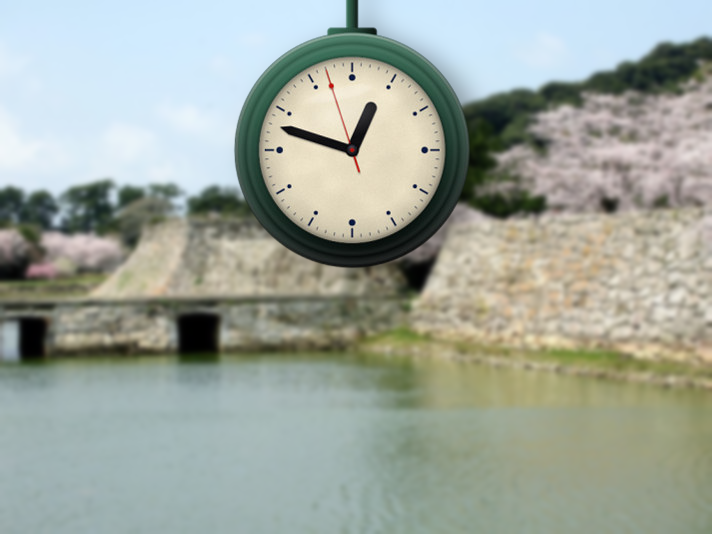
12:47:57
